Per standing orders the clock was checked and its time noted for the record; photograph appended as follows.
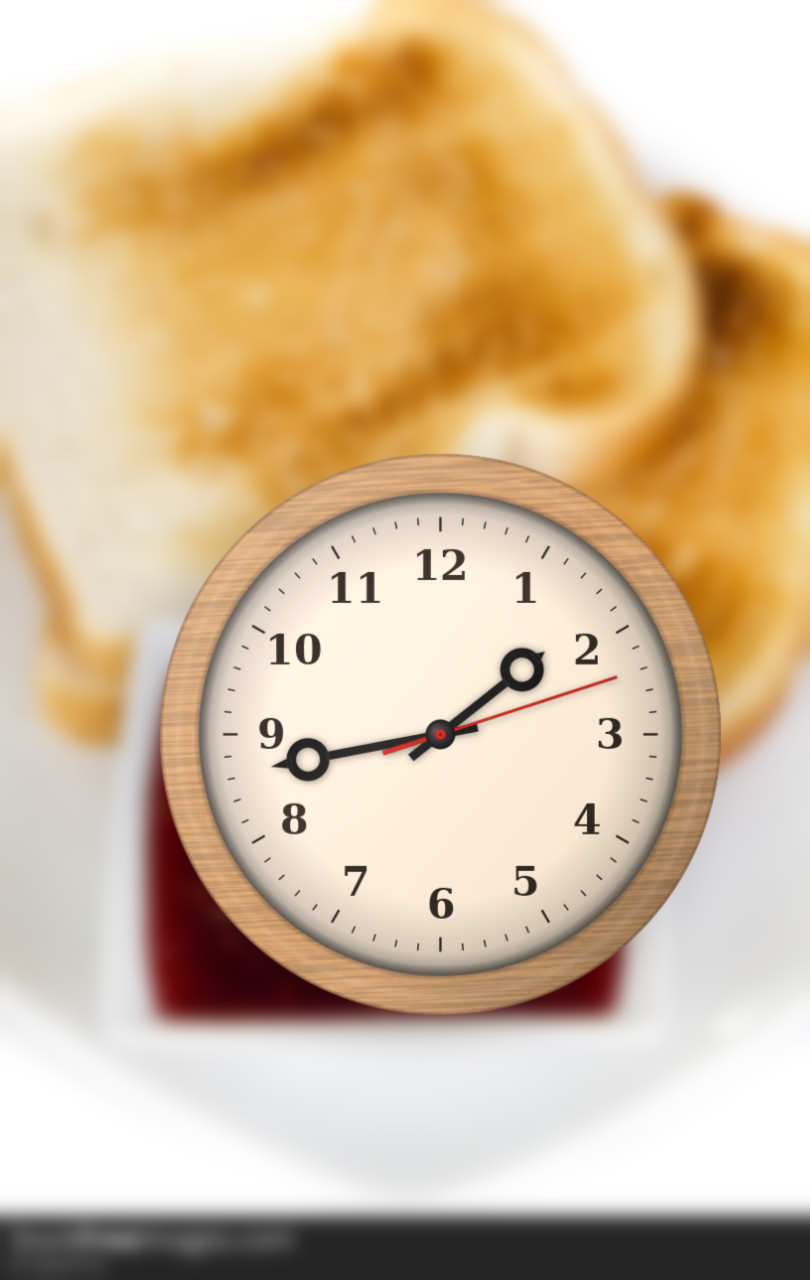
1:43:12
